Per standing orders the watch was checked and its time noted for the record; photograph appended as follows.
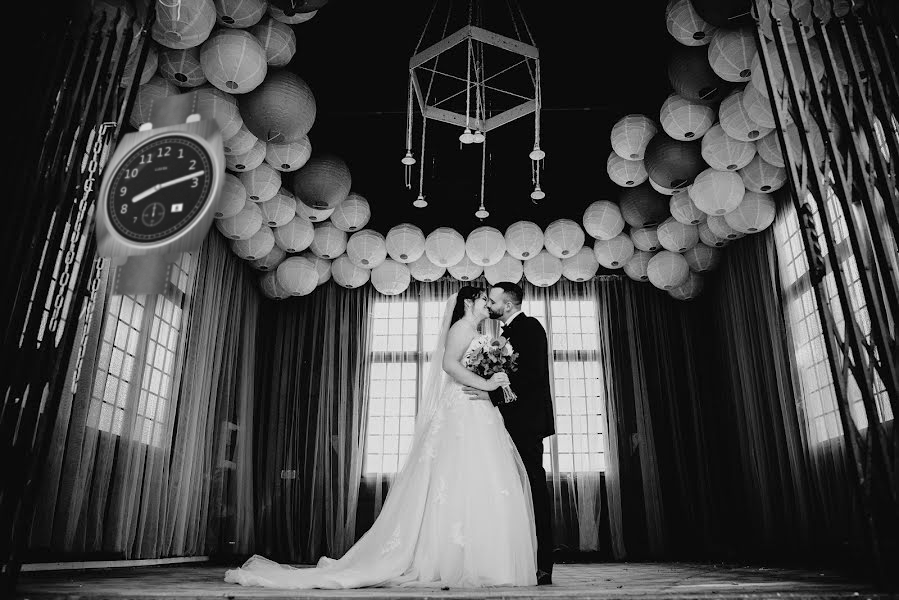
8:13
